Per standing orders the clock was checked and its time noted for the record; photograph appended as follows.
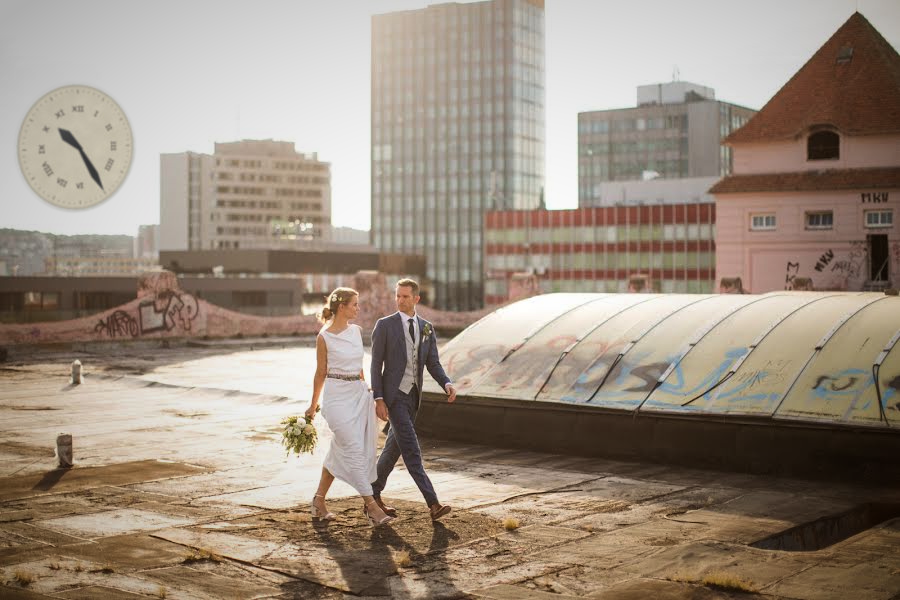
10:25
